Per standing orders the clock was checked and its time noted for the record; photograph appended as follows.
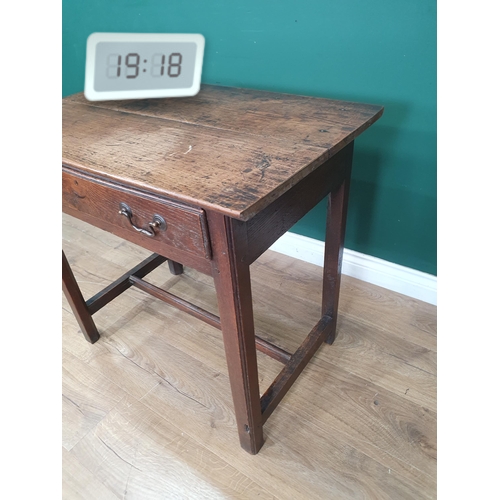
19:18
